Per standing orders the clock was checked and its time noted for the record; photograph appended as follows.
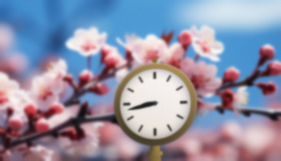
8:43
